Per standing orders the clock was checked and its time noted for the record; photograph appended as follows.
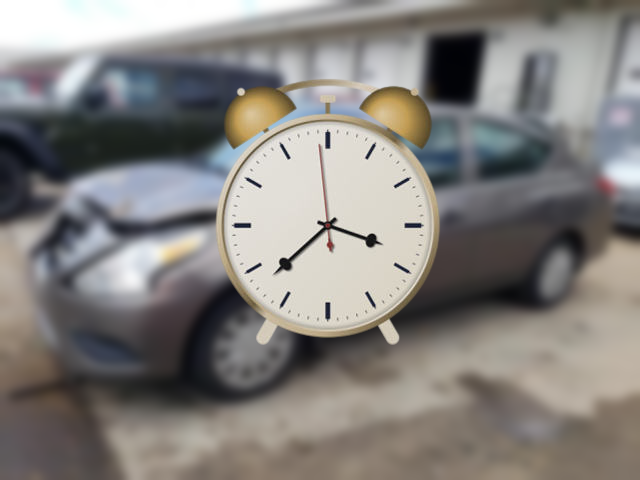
3:37:59
